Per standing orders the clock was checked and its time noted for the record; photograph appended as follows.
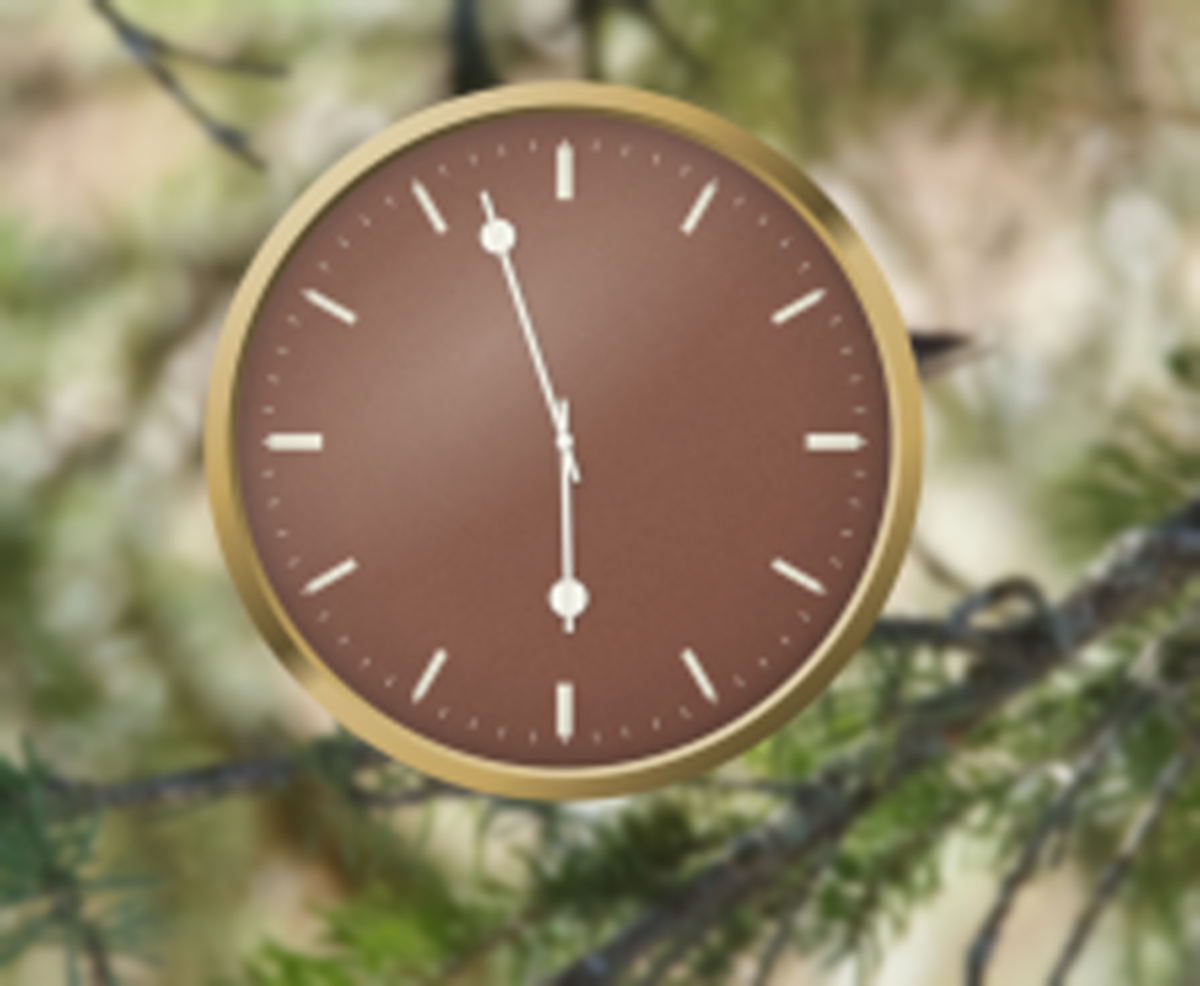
5:57
